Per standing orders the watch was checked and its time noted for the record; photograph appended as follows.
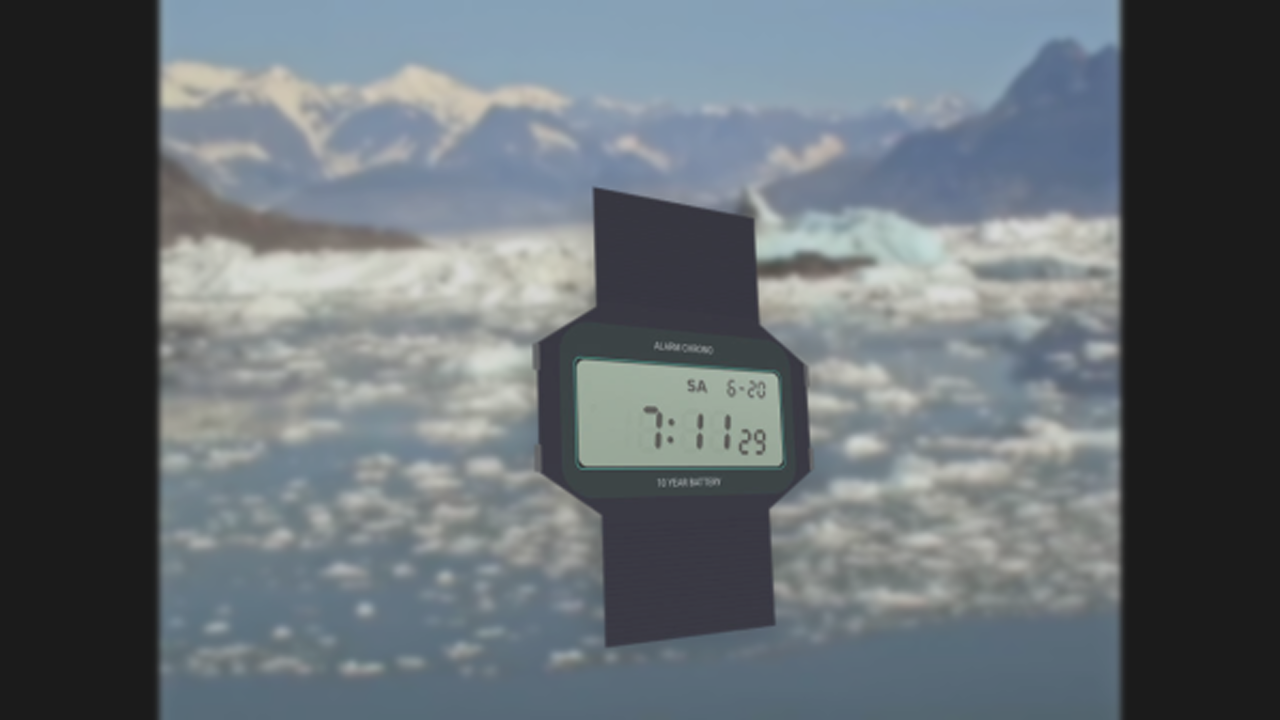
7:11:29
